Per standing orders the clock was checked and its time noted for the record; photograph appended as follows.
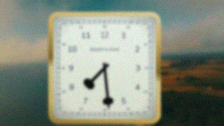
7:29
